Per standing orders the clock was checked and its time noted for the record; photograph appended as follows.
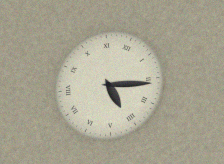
4:11
